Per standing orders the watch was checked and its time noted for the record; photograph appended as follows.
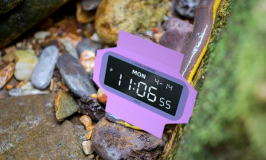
11:06:55
